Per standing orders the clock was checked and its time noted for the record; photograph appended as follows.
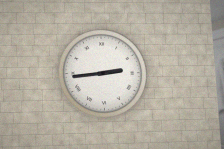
2:44
